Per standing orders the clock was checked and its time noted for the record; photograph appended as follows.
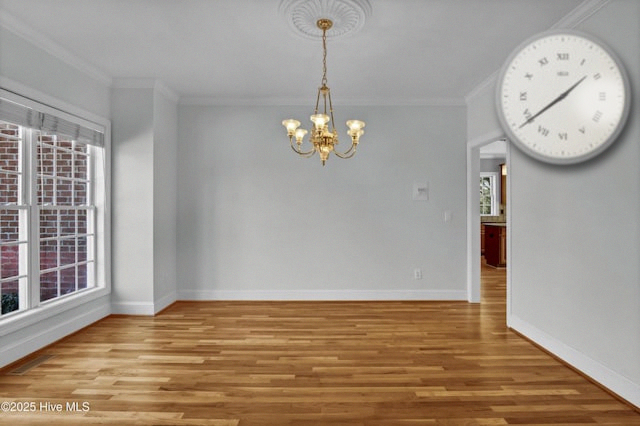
1:39
